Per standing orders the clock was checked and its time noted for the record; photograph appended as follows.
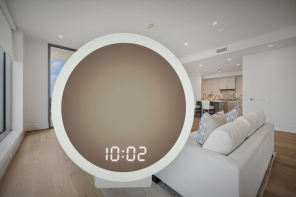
10:02
